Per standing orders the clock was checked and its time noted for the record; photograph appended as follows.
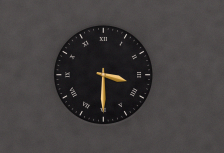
3:30
